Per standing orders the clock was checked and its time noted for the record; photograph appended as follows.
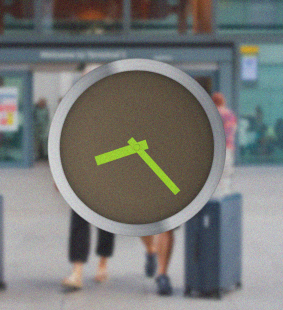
8:23
